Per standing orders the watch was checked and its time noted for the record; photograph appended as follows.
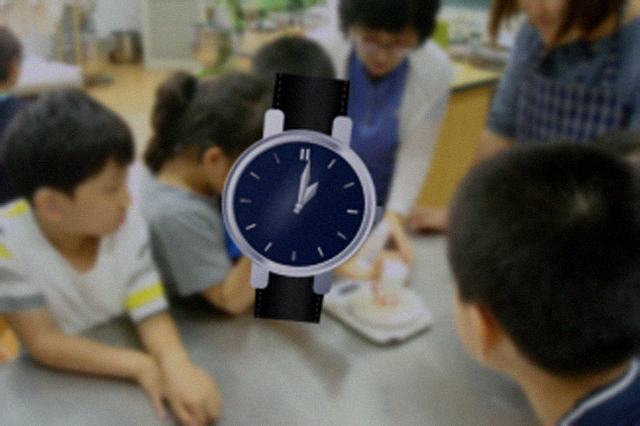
1:01
